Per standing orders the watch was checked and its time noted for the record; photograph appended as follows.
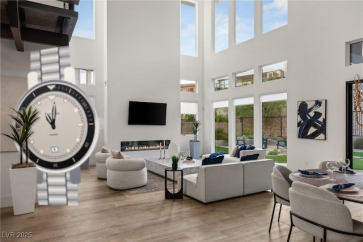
11:01
